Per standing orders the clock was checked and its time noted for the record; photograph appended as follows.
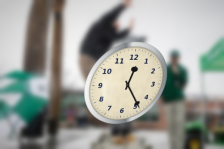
12:24
